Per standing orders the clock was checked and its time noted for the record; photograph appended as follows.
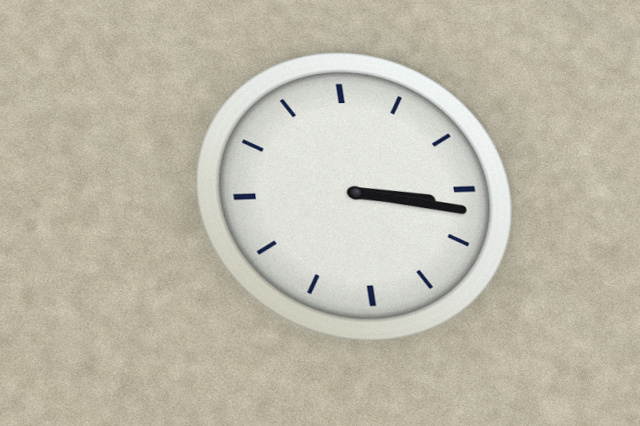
3:17
